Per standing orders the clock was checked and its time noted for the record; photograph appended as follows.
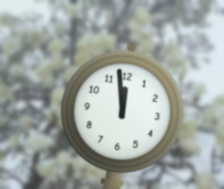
11:58
